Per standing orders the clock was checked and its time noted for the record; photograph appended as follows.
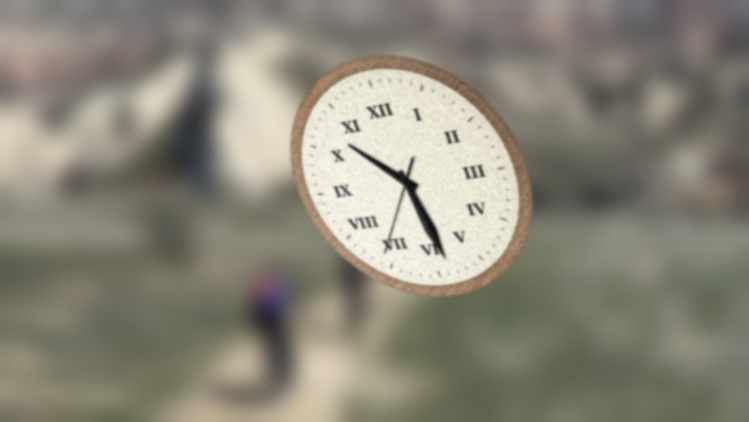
10:28:36
